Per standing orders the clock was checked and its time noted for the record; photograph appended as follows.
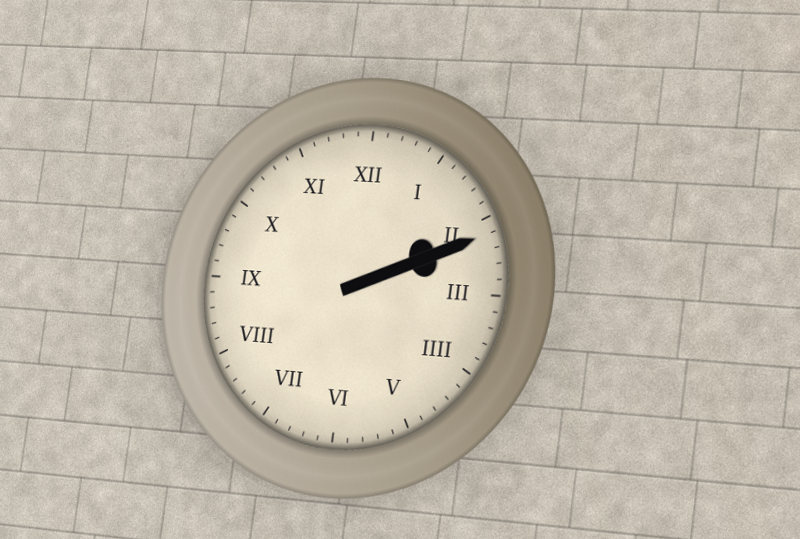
2:11
